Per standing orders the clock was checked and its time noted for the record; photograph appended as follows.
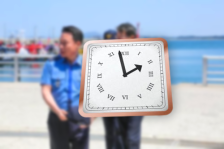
1:58
